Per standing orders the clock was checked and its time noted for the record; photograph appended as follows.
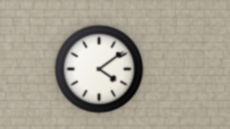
4:09
